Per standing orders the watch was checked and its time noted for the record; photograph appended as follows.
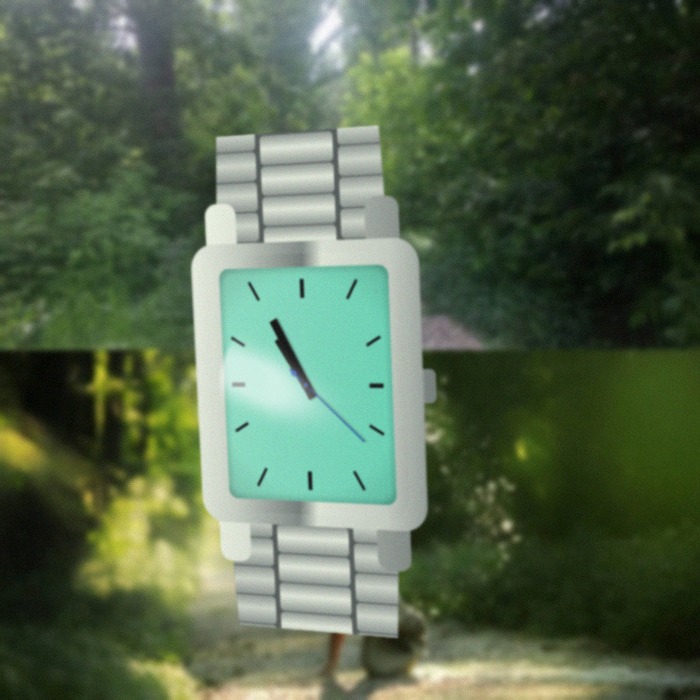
10:55:22
